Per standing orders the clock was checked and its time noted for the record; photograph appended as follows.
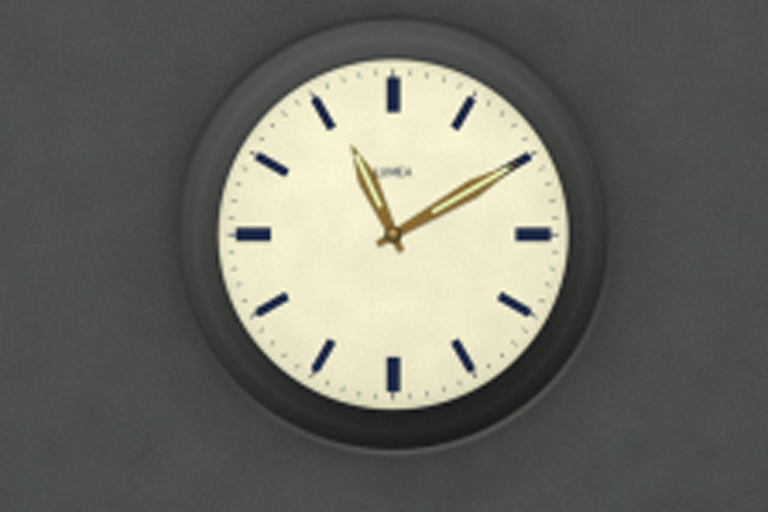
11:10
